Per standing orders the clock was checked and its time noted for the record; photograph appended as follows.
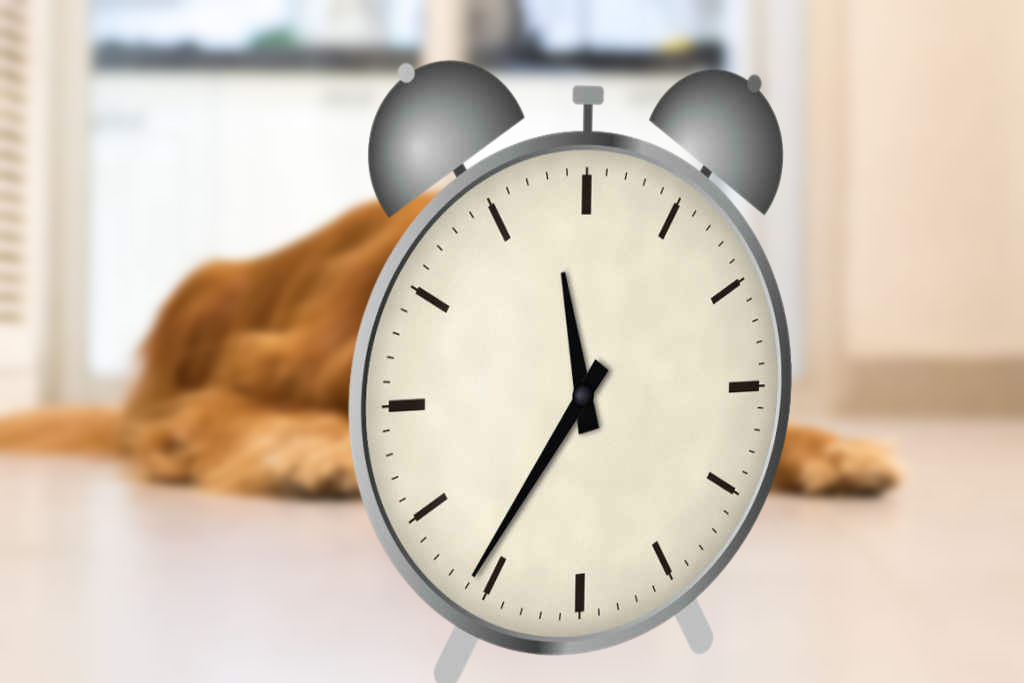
11:36
